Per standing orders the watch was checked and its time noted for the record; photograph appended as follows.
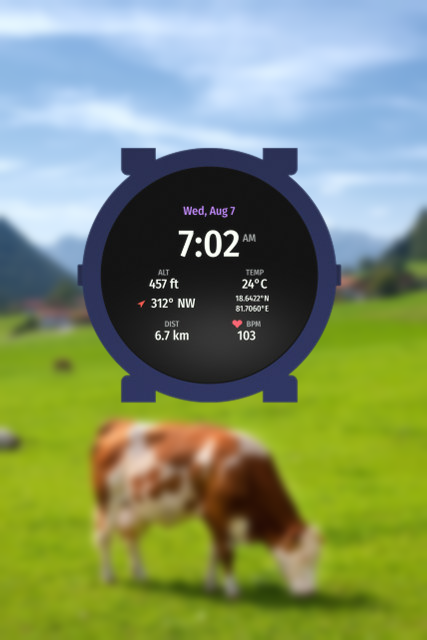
7:02
